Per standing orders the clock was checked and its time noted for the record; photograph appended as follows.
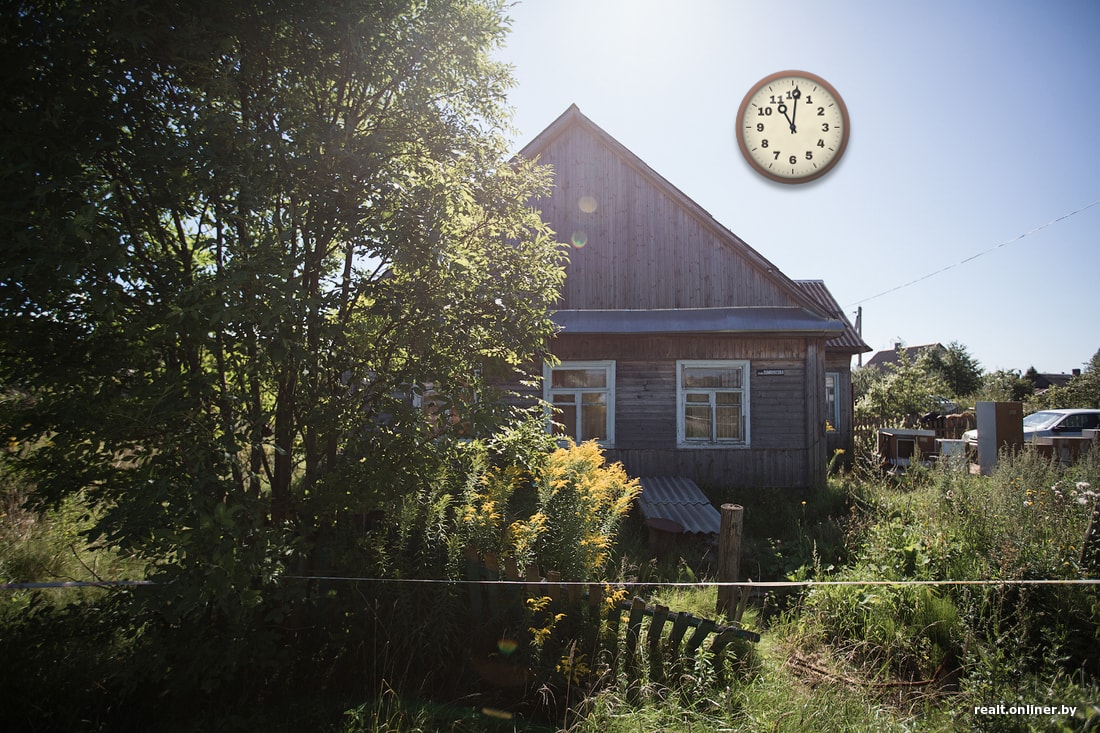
11:01
